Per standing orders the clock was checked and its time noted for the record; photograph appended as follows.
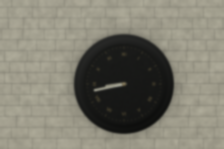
8:43
